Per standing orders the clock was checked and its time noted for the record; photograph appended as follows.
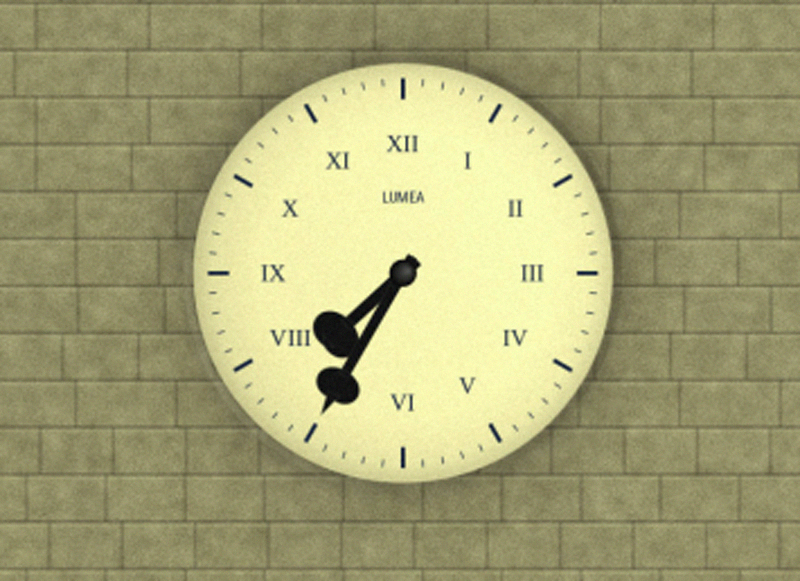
7:35
